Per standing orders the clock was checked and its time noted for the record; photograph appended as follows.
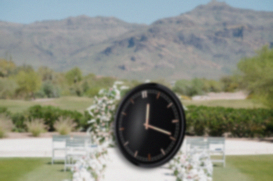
12:19
